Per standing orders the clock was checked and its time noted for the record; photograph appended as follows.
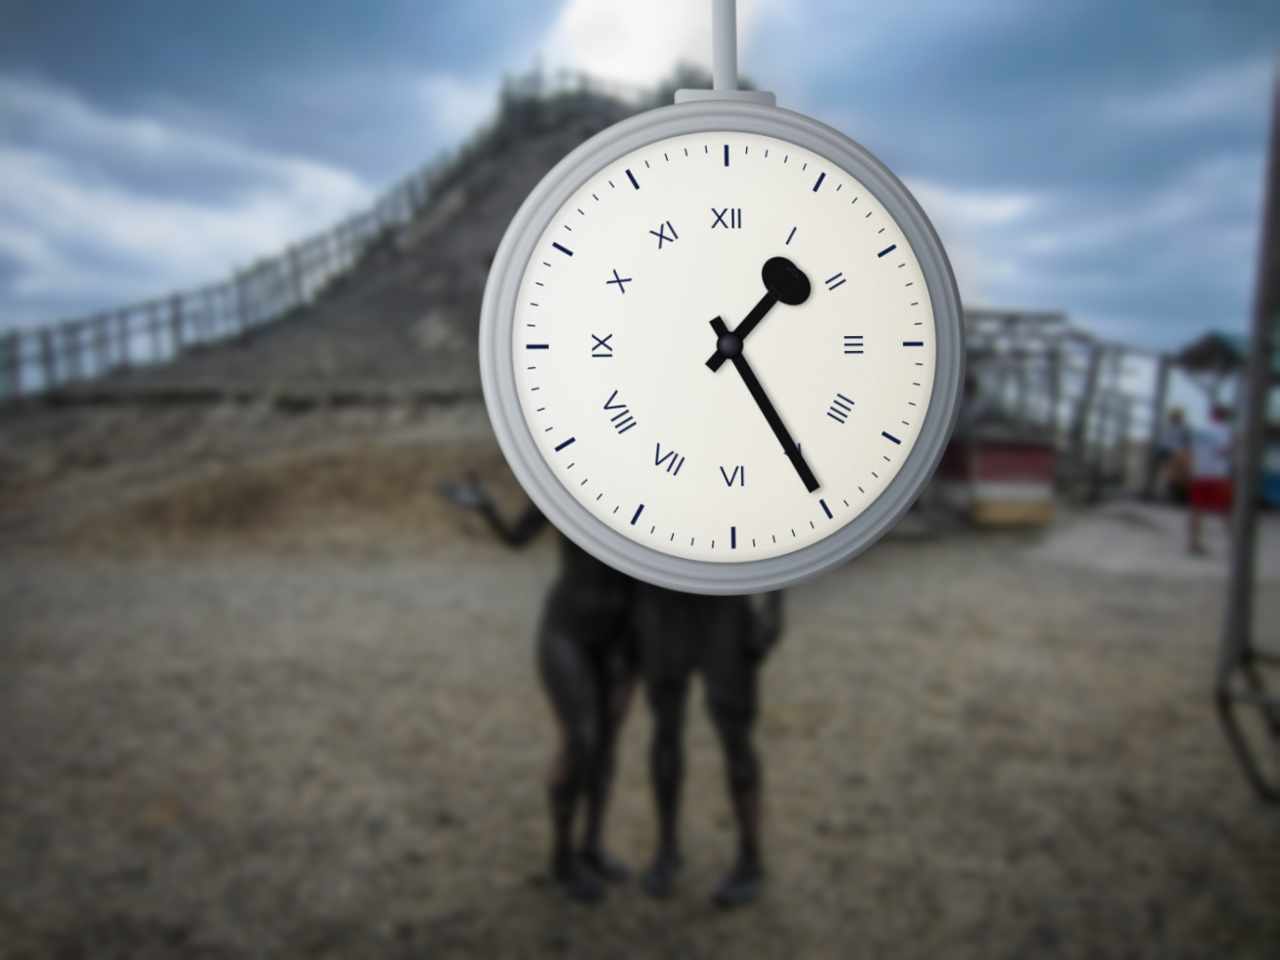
1:25
